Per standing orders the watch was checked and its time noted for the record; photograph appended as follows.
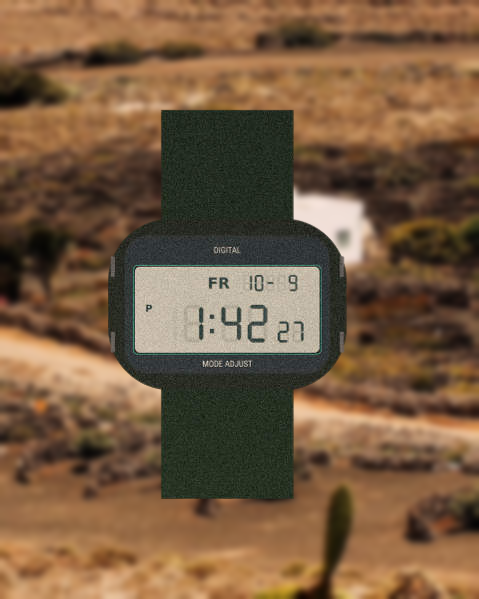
1:42:27
